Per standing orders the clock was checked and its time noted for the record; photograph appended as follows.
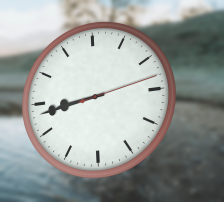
8:43:13
